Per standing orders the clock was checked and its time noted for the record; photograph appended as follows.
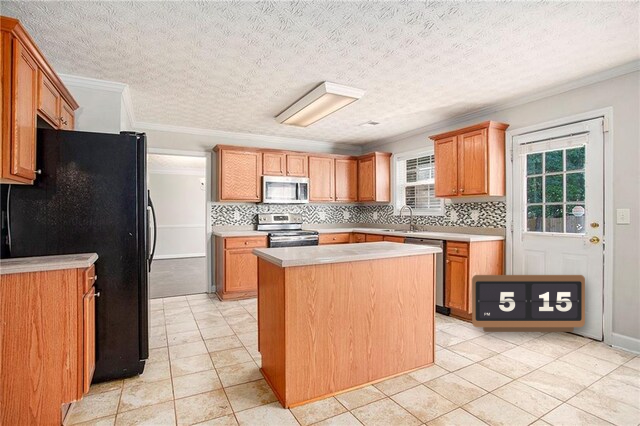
5:15
